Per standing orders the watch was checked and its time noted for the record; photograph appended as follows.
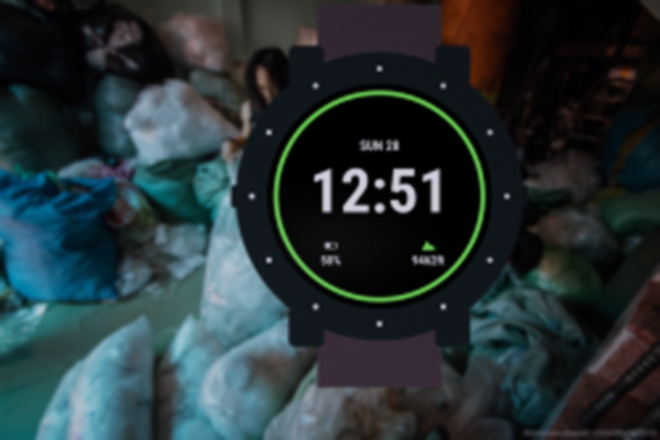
12:51
